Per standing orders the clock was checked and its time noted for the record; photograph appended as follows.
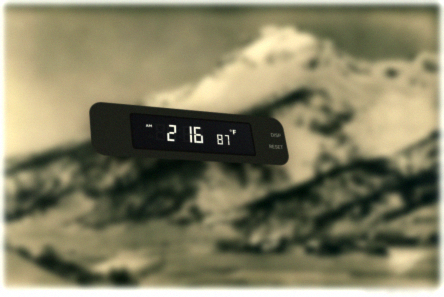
2:16
